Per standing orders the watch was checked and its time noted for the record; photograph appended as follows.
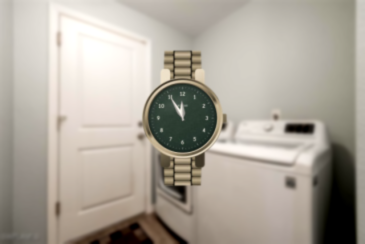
11:55
